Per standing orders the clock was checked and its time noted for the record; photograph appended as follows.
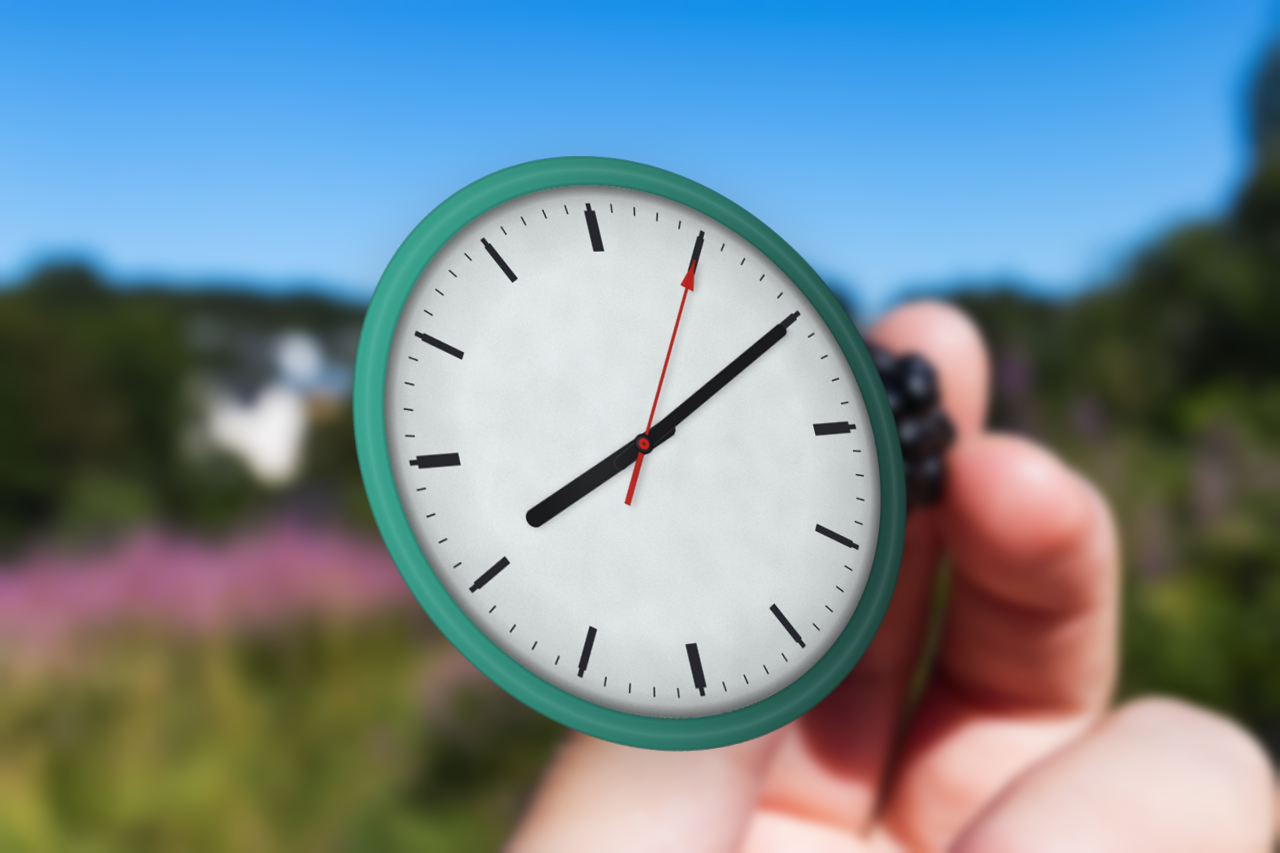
8:10:05
